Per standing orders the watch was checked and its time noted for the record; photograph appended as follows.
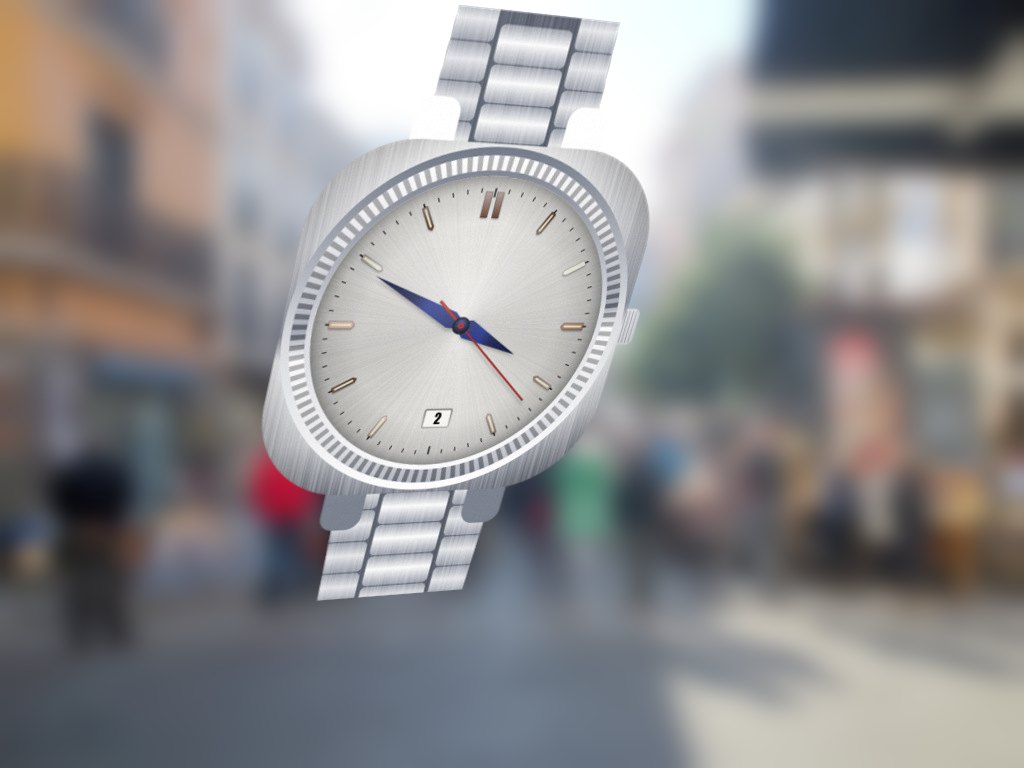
3:49:22
